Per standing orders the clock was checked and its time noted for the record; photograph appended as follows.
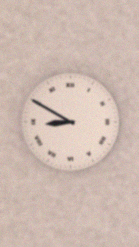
8:50
